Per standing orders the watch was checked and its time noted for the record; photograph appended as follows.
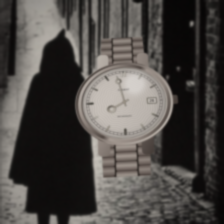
7:58
